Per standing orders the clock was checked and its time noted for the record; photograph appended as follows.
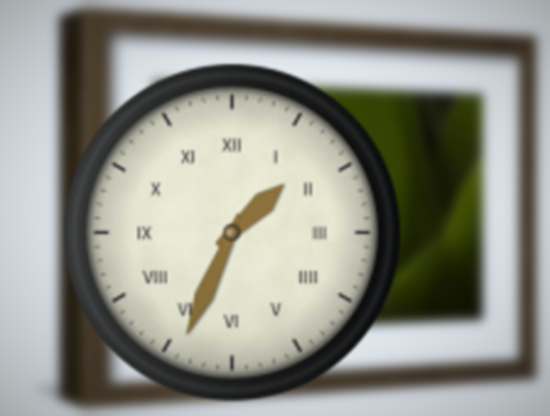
1:34
